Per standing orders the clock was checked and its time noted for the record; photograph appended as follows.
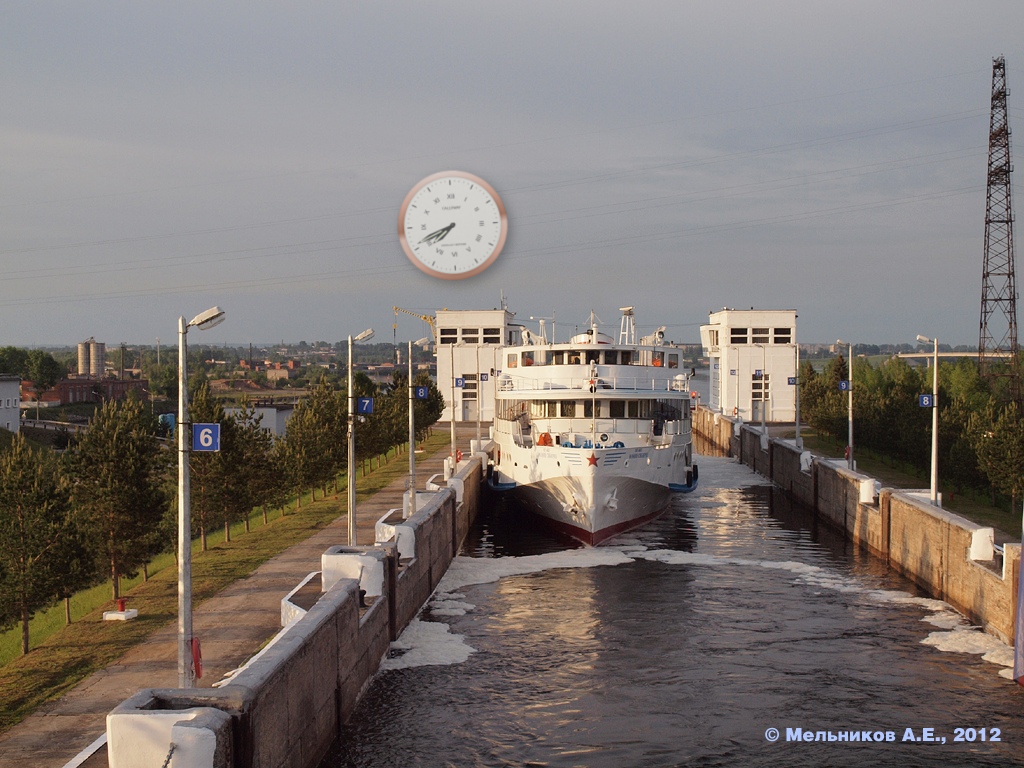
7:41
